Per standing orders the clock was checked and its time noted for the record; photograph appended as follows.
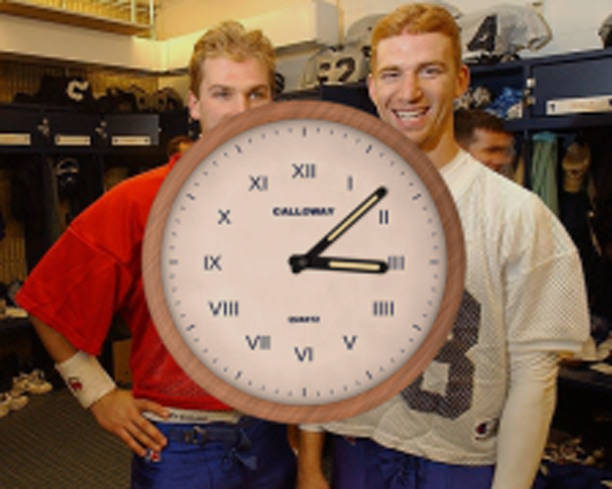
3:08
